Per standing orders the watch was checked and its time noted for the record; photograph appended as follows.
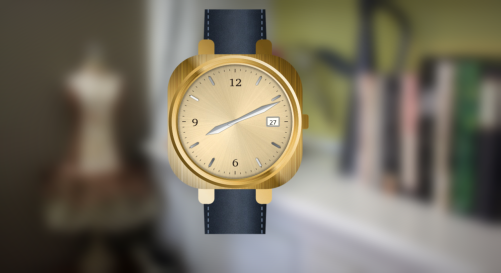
8:11
